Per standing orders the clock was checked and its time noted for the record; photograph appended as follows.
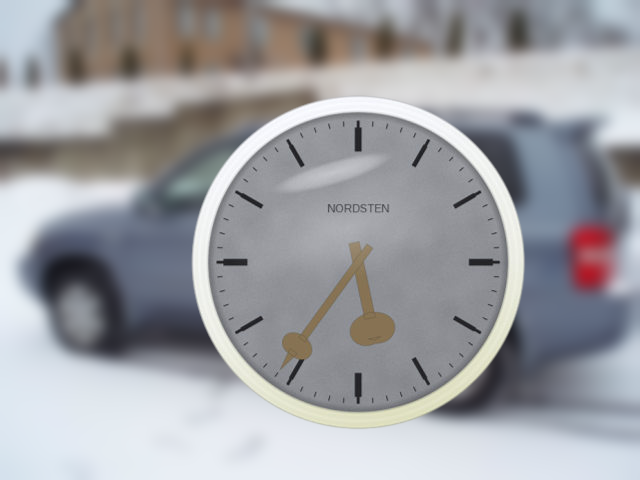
5:36
